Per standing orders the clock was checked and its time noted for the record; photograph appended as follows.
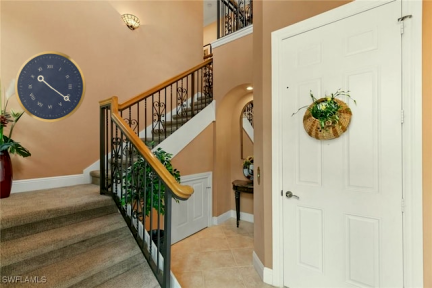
10:21
